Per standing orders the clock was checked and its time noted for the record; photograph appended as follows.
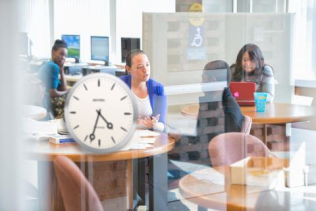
4:33
